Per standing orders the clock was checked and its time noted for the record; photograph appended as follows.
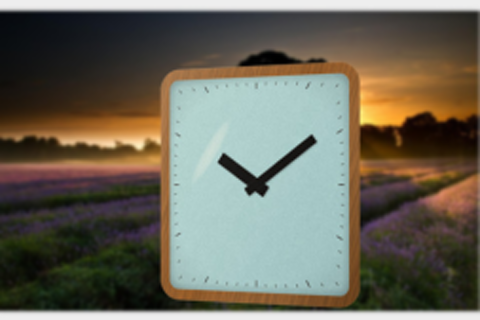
10:09
